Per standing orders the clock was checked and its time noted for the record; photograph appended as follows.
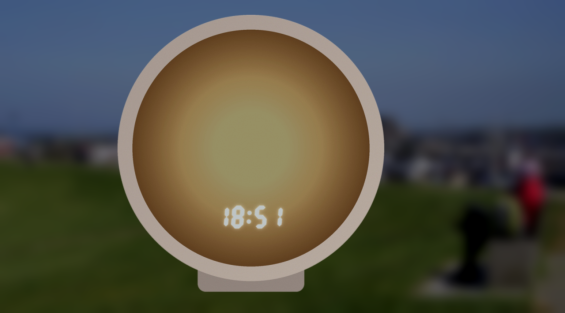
18:51
